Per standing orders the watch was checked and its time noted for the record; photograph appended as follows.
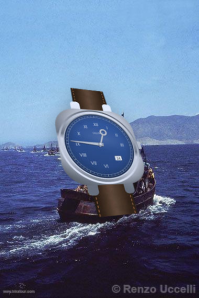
12:46
